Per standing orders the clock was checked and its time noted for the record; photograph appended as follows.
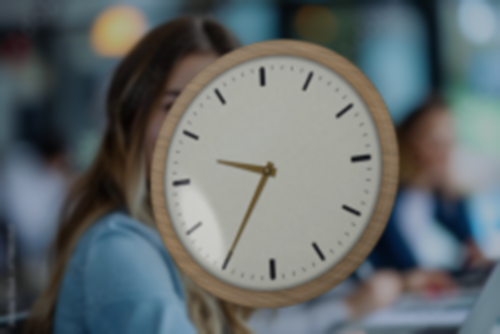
9:35
